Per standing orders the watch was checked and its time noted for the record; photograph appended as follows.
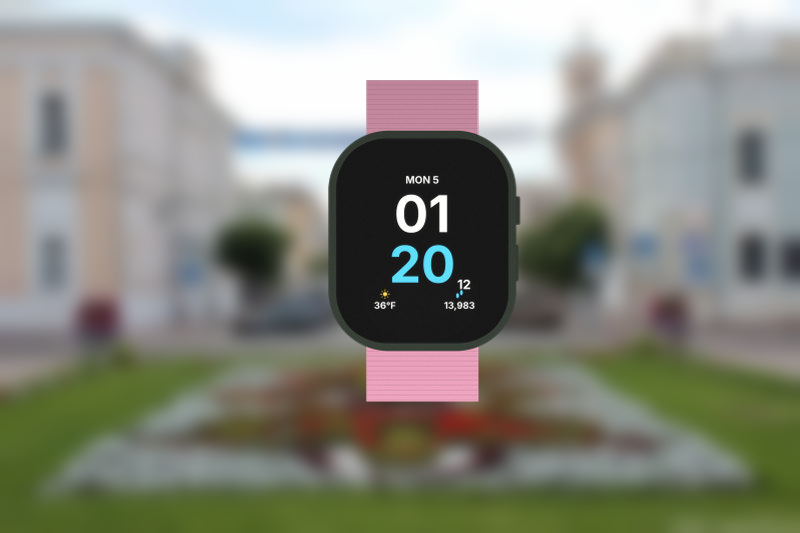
1:20:12
